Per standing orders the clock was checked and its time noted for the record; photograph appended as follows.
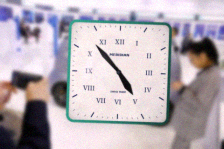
4:53
